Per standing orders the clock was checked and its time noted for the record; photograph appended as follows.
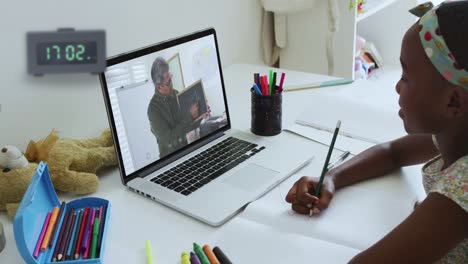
17:02
